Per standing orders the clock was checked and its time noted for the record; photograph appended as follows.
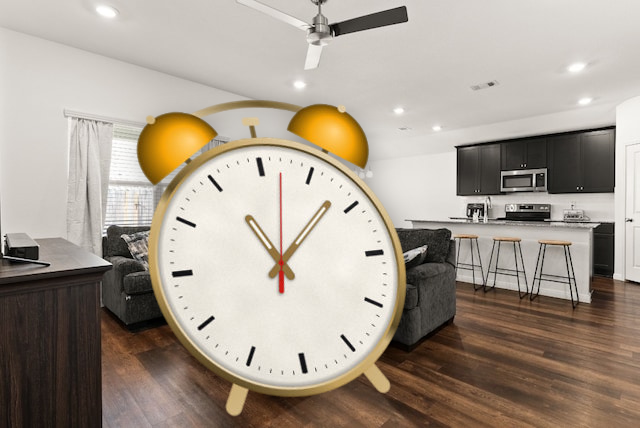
11:08:02
